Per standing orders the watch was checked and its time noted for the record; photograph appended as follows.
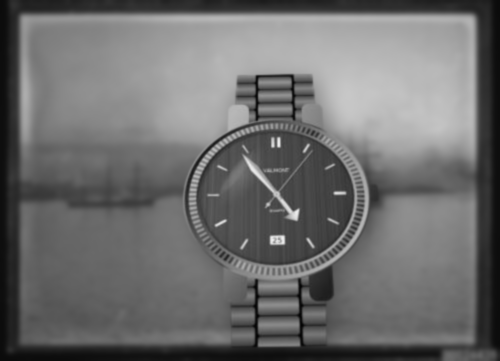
4:54:06
